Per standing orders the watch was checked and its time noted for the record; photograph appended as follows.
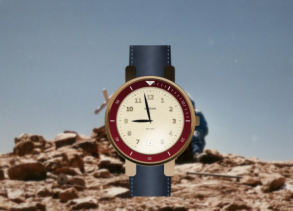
8:58
